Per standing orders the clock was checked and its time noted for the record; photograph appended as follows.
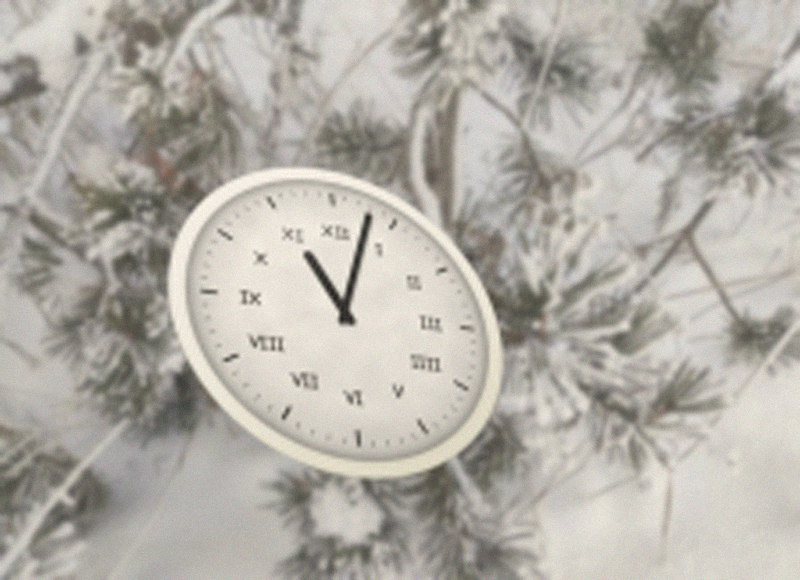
11:03
